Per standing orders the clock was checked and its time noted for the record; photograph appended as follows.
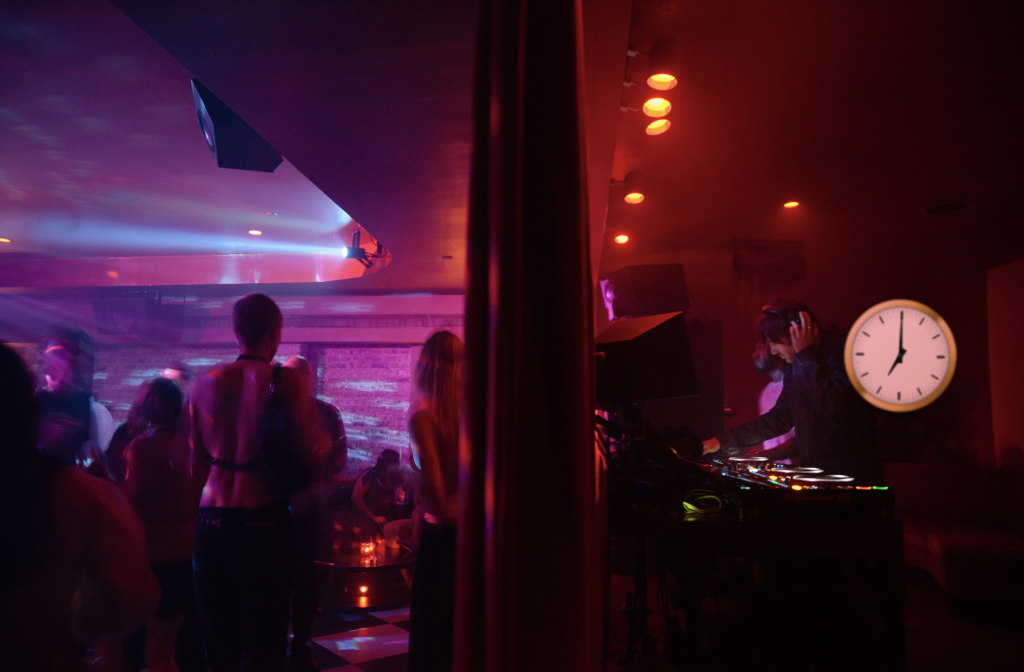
7:00
